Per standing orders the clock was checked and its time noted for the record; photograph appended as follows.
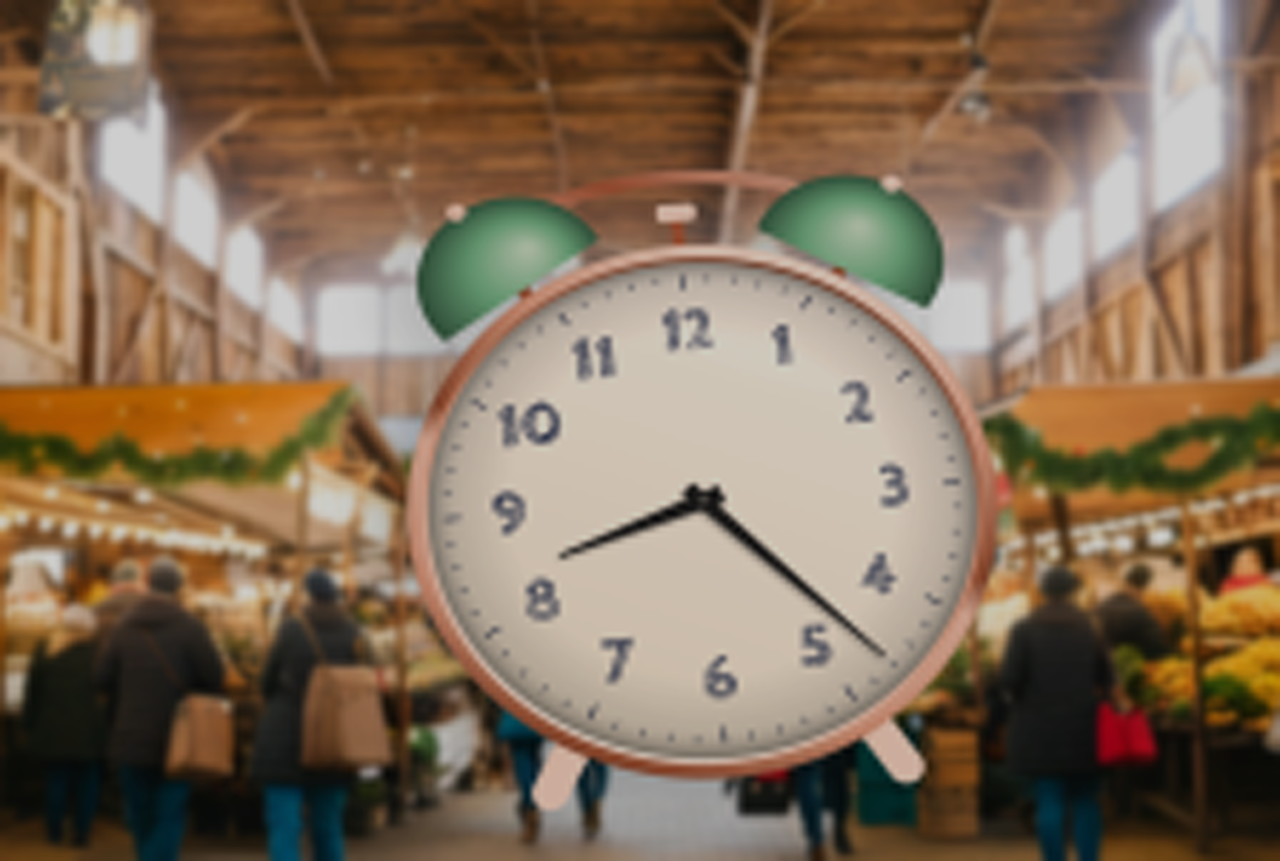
8:23
